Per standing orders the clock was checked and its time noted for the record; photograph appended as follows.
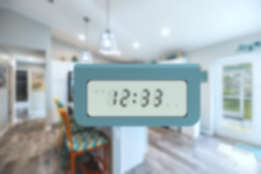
12:33
